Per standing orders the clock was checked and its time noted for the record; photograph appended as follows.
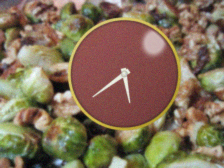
5:39
